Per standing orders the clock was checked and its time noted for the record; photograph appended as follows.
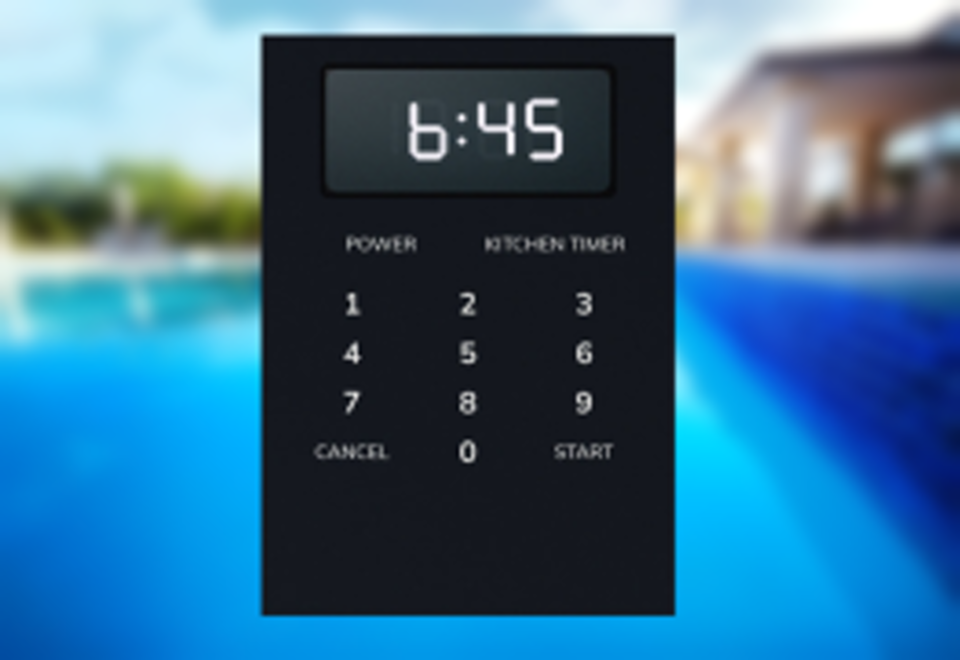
6:45
